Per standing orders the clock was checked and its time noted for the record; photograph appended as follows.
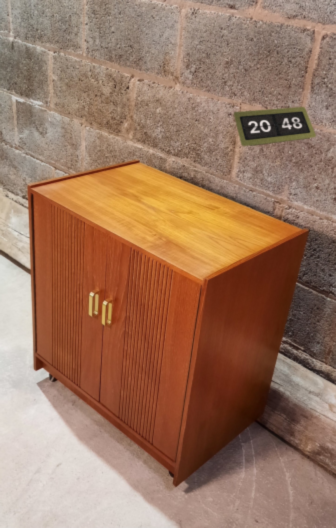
20:48
